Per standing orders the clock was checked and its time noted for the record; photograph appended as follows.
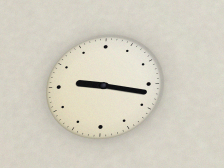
9:17
